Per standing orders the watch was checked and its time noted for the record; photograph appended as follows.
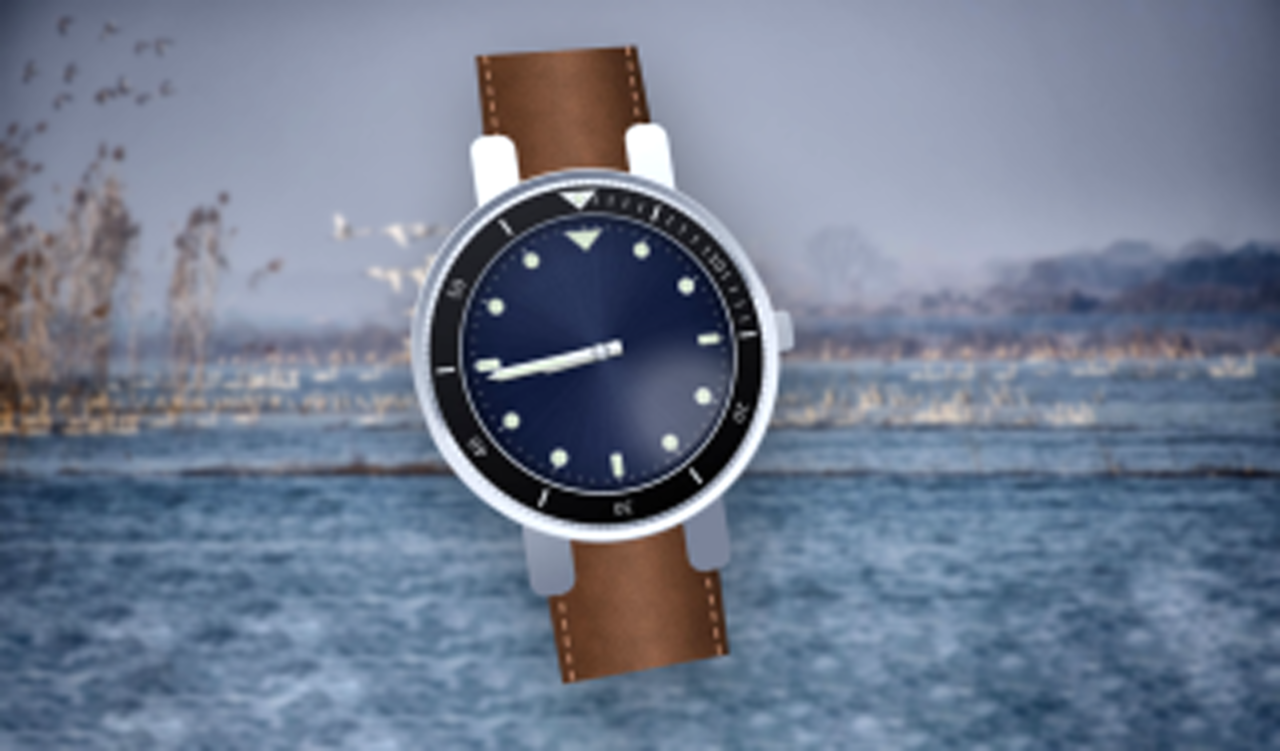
8:44
